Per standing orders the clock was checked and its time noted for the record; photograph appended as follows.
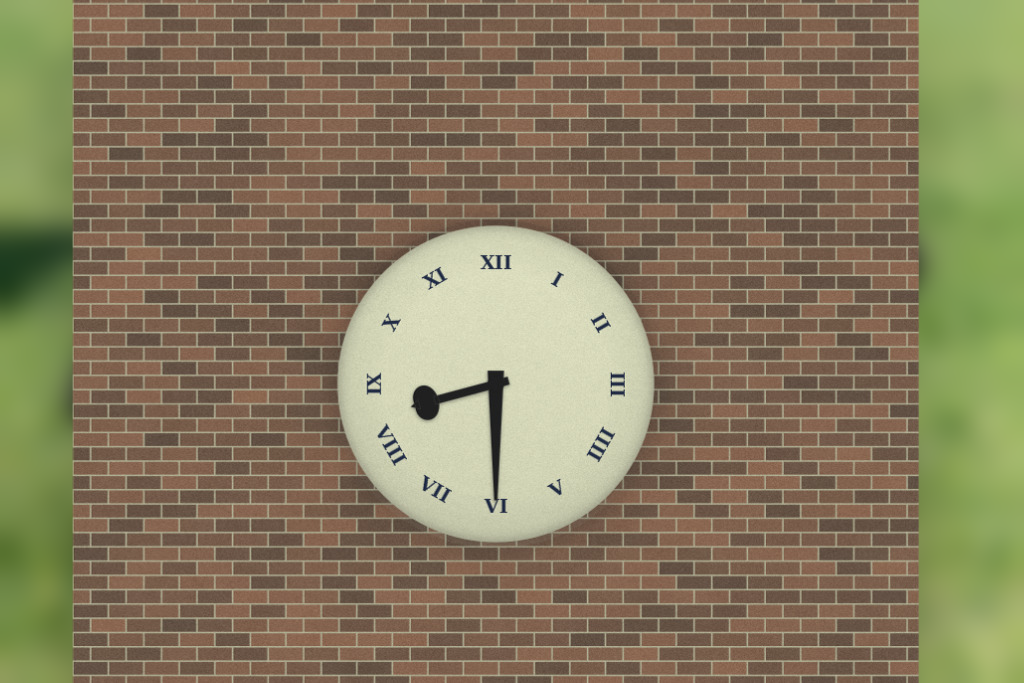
8:30
